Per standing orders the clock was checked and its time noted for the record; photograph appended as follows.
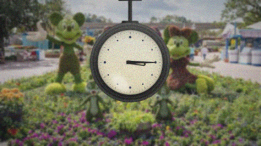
3:15
